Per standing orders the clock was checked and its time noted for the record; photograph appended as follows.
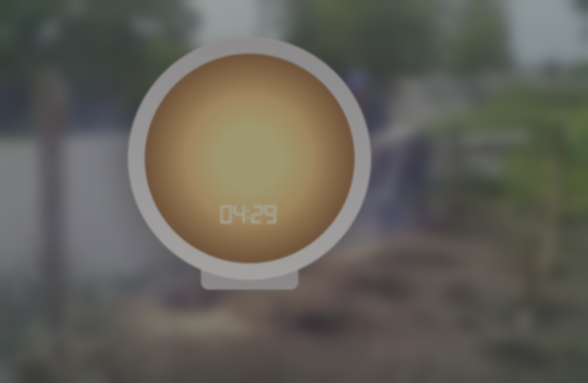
4:29
